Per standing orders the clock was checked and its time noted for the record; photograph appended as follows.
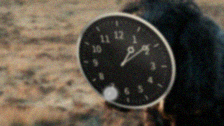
1:09
